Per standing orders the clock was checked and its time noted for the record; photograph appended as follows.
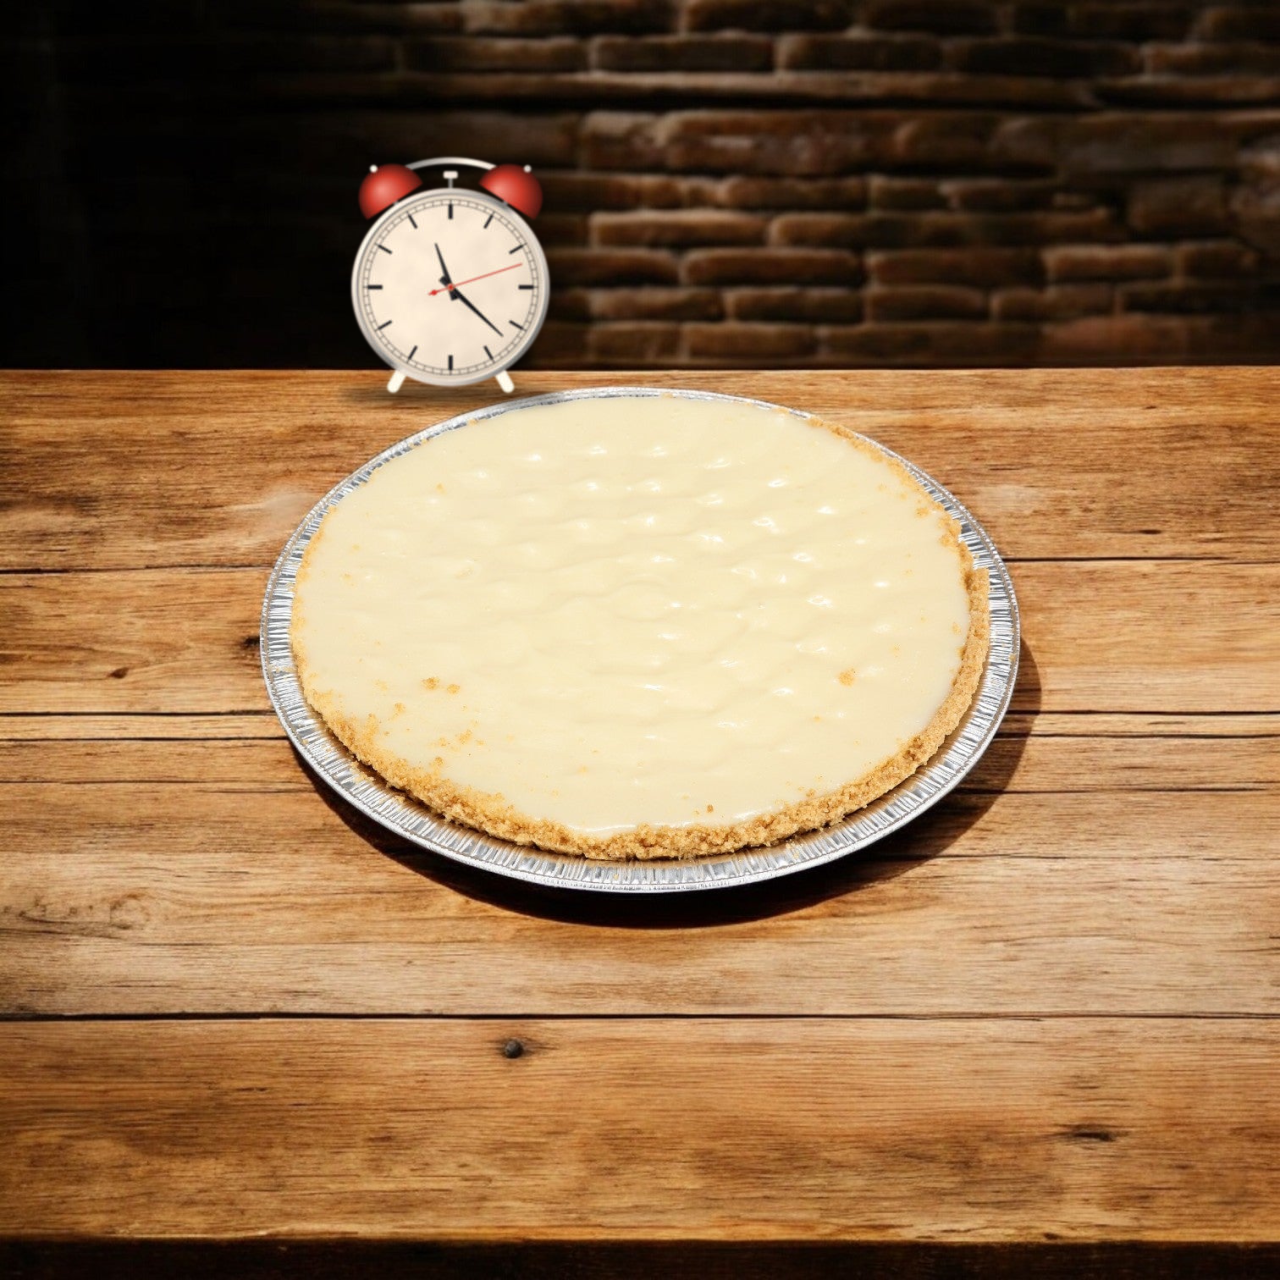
11:22:12
